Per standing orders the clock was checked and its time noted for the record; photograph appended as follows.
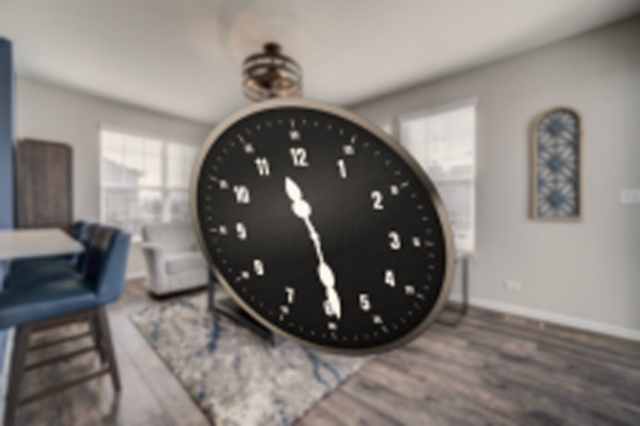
11:29
